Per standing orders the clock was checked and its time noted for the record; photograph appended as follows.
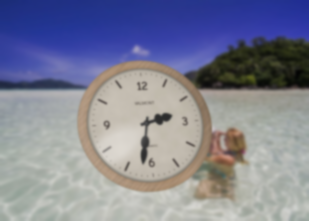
2:32
